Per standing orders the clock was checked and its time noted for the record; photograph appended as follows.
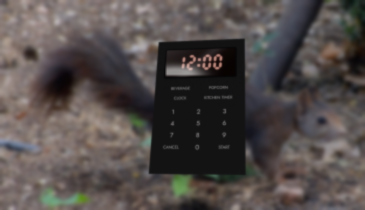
12:00
